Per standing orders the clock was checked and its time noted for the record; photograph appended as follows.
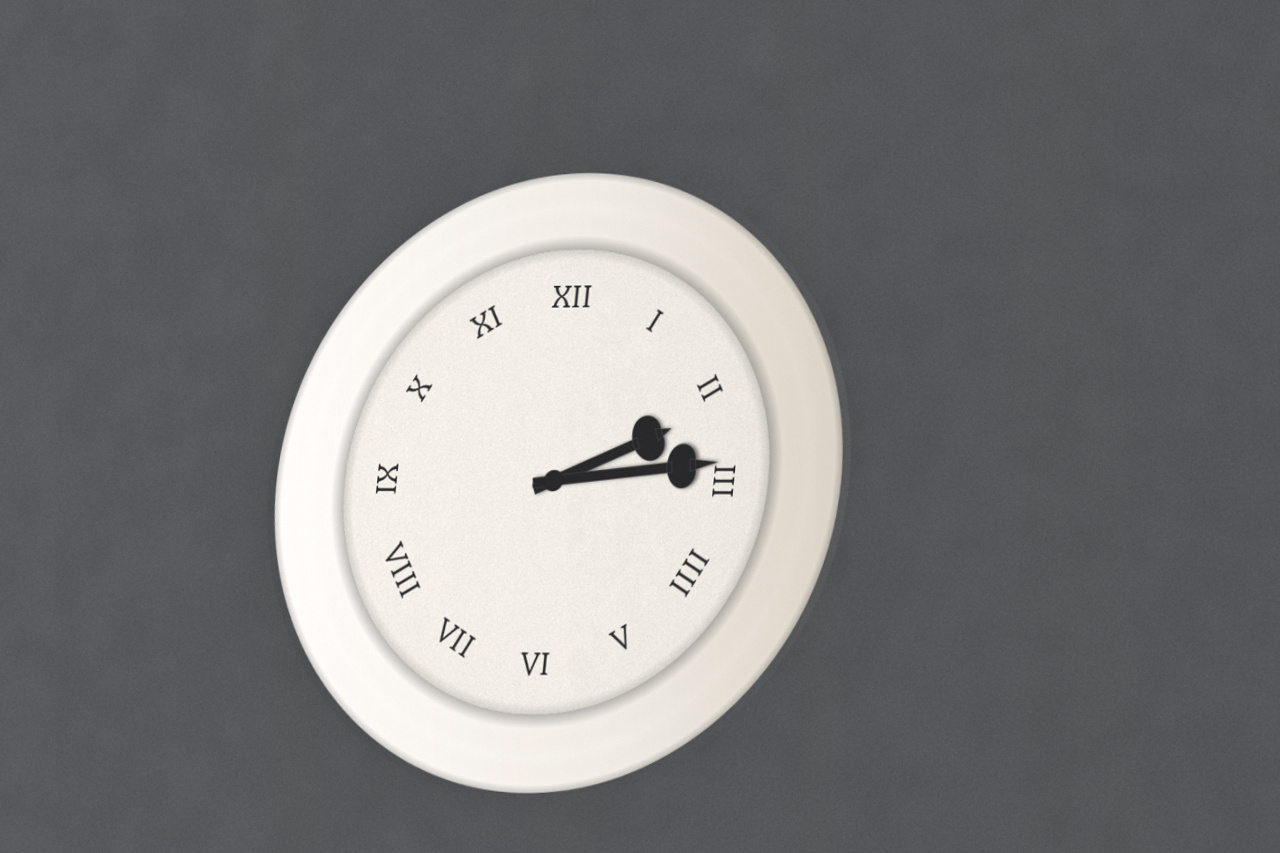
2:14
